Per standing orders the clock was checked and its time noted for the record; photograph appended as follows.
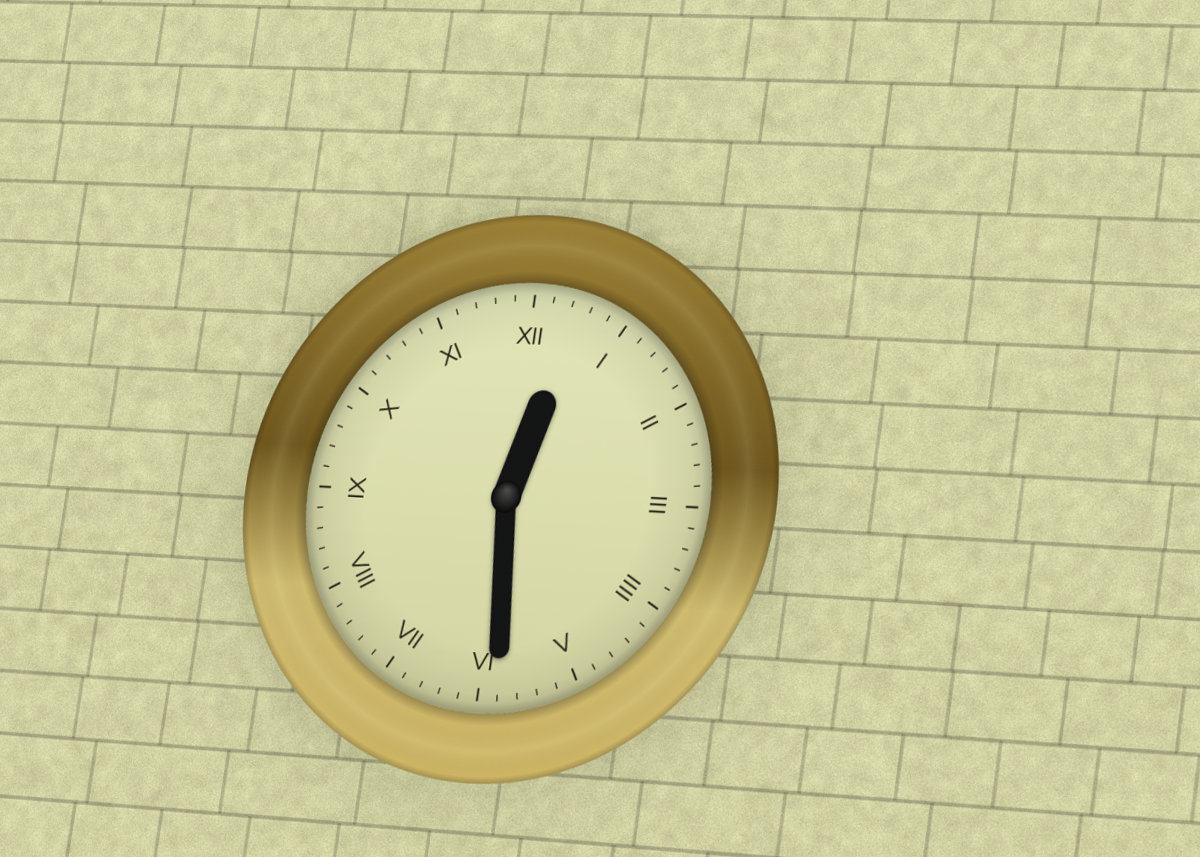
12:29
